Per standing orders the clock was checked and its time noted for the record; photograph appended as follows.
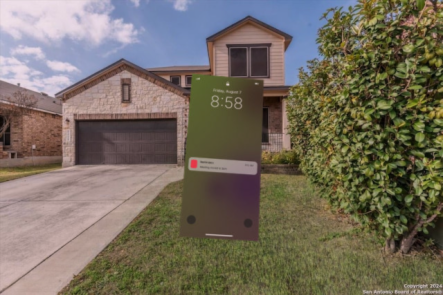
8:58
